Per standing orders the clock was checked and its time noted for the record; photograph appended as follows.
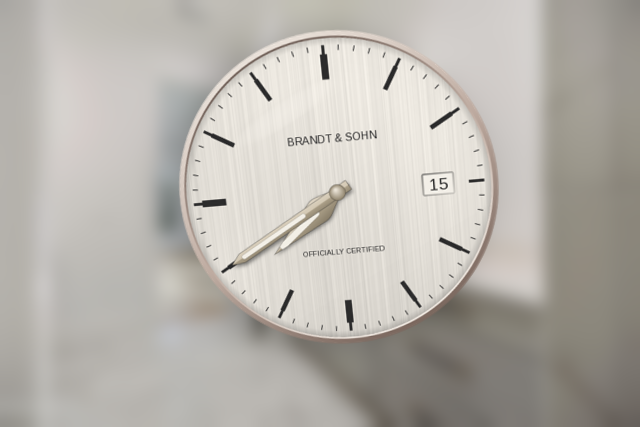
7:40
